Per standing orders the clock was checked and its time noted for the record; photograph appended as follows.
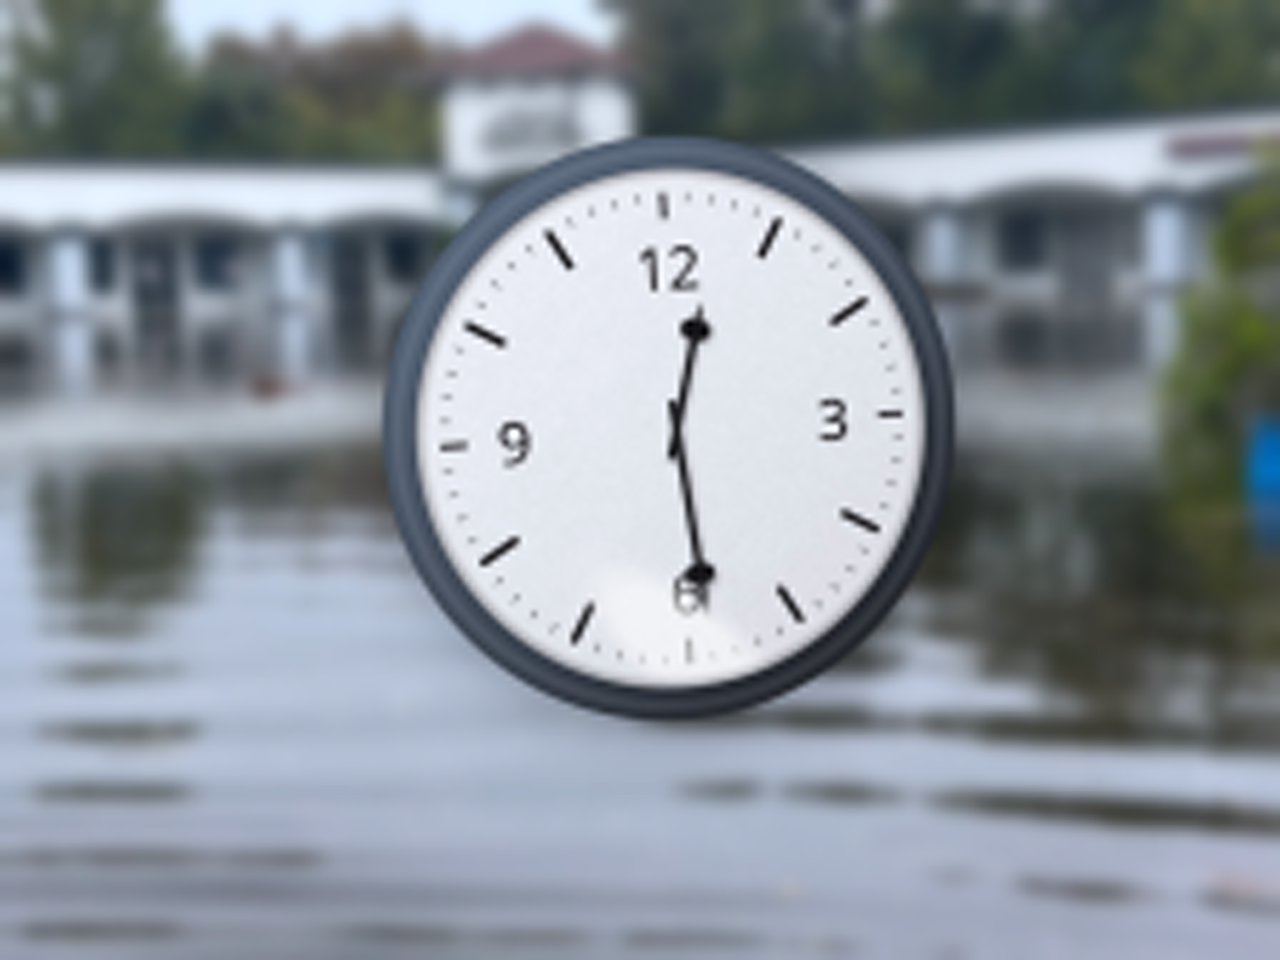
12:29
